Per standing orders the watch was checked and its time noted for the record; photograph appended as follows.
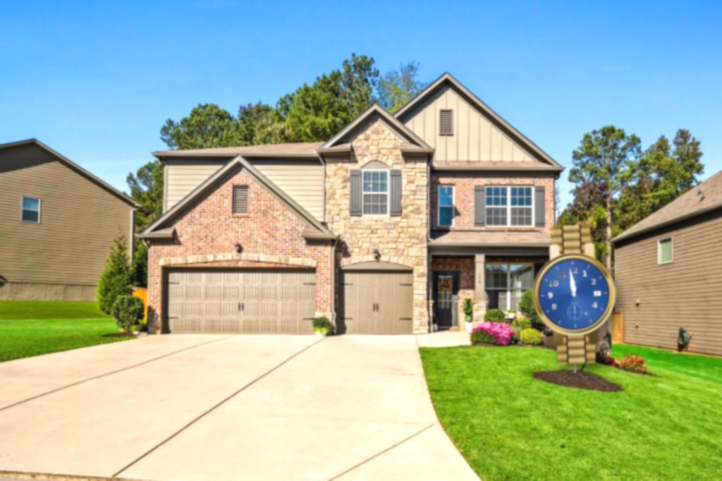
11:59
